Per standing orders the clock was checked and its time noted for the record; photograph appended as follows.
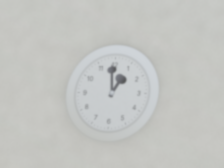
12:59
